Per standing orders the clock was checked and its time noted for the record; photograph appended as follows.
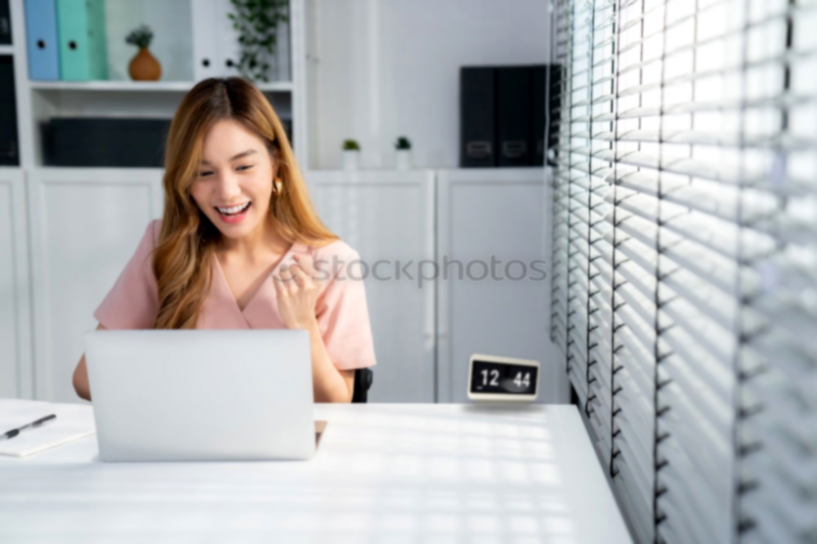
12:44
